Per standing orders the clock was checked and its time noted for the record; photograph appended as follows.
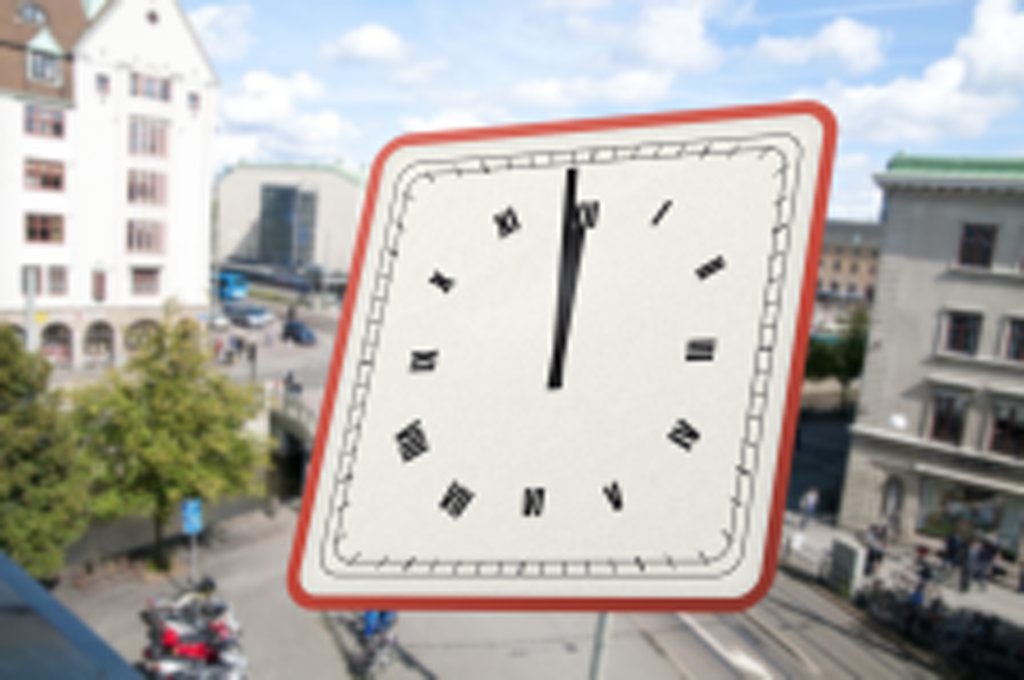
11:59
